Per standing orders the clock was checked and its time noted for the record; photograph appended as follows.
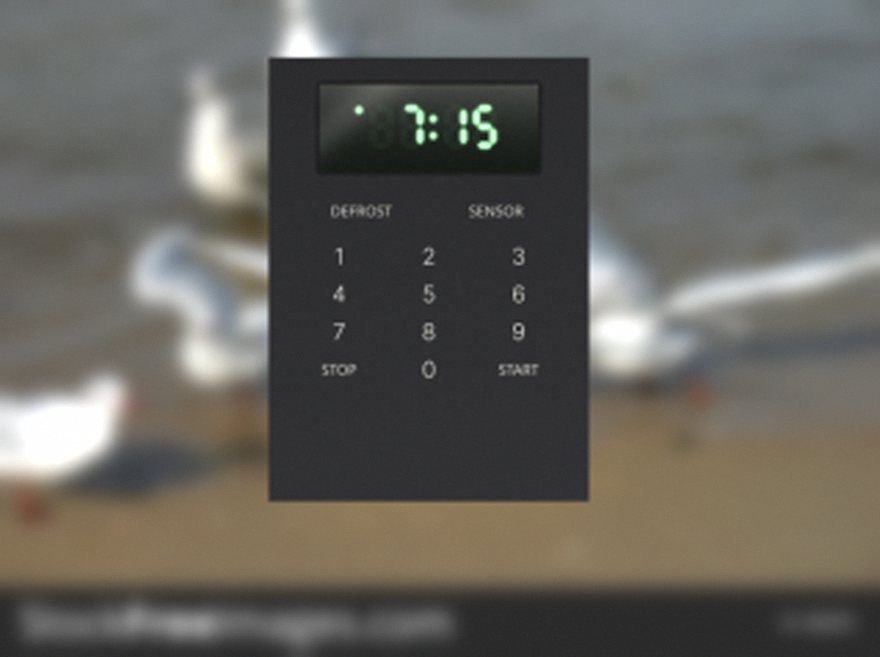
7:15
